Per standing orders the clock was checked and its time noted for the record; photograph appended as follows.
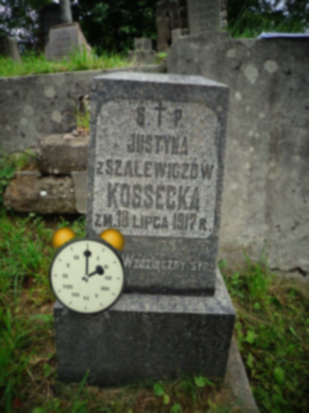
2:00
